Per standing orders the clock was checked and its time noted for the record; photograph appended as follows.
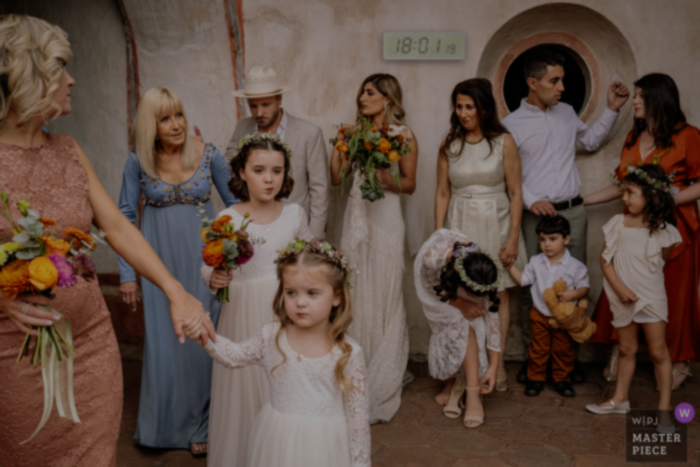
18:01
